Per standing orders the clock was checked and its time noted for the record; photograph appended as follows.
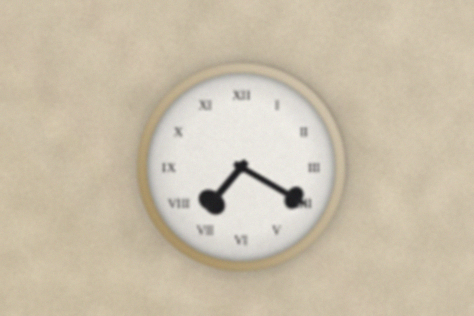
7:20
